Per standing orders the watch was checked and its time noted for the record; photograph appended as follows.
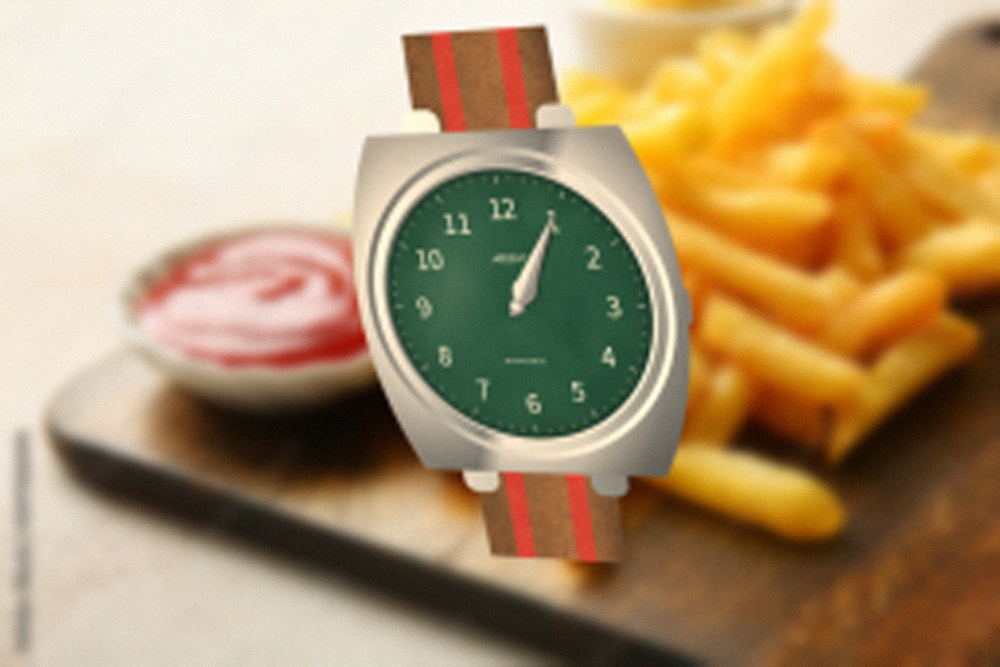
1:05
